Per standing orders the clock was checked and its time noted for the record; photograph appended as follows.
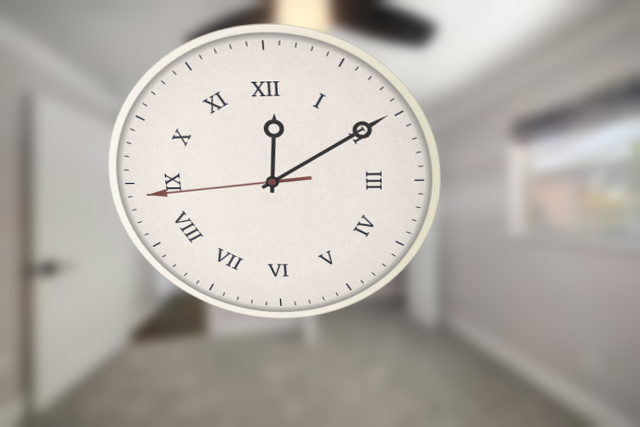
12:09:44
